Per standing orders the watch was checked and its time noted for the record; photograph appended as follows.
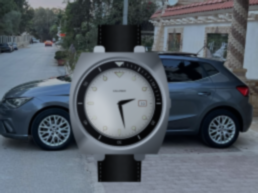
2:28
